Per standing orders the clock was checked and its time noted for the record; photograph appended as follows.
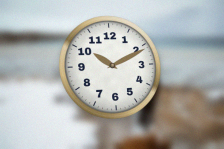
10:11
